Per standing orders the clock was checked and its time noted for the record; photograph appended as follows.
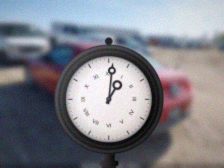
1:01
